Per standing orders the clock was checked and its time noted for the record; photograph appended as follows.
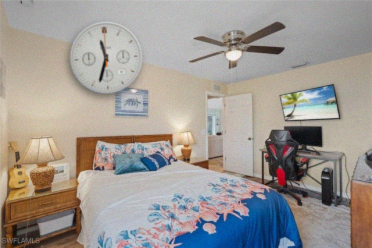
11:33
